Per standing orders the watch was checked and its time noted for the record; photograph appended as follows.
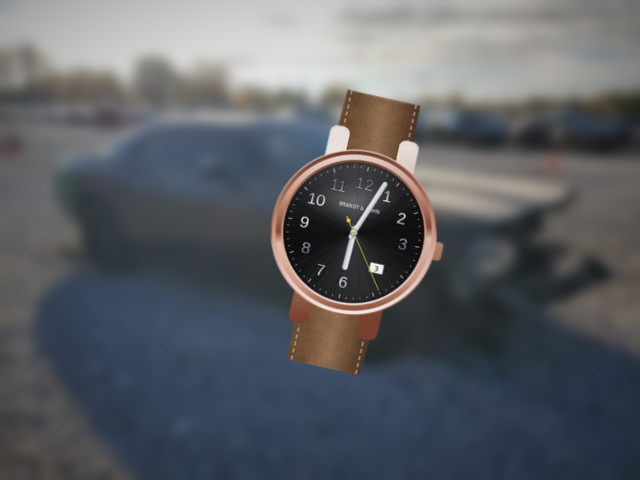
6:03:24
